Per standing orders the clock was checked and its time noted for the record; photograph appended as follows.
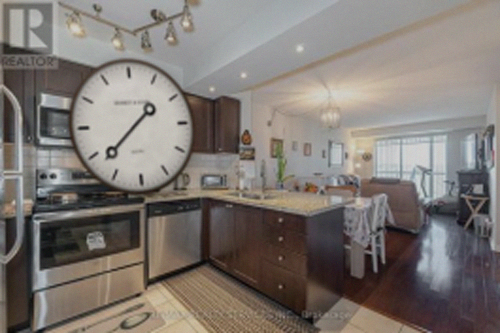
1:38
